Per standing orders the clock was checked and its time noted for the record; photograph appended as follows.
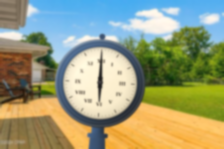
6:00
